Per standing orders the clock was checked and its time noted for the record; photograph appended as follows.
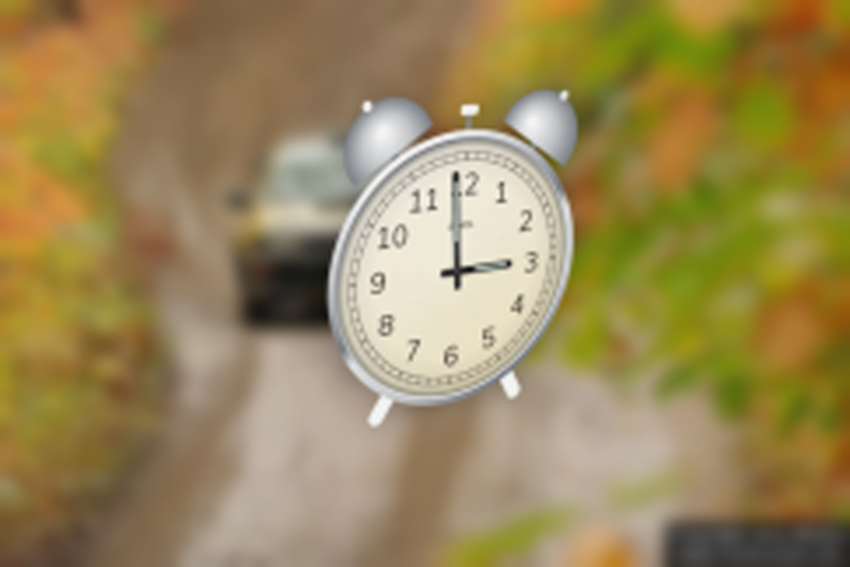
2:59
